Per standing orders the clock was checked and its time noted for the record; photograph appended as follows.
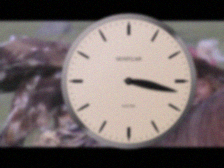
3:17
